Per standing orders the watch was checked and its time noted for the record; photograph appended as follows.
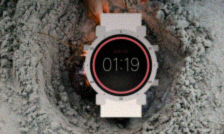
1:19
